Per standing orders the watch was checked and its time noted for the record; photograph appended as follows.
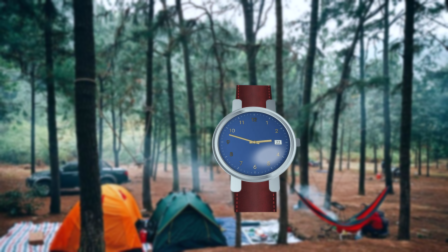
2:48
